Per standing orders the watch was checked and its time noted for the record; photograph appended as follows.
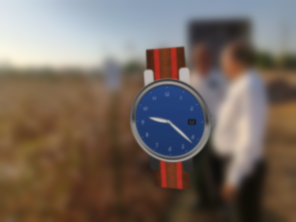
9:22
